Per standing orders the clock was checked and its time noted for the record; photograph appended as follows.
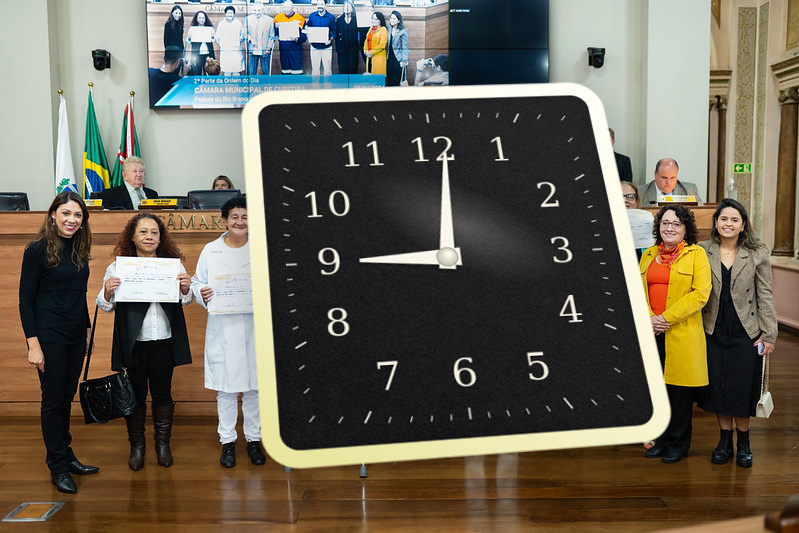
9:01
